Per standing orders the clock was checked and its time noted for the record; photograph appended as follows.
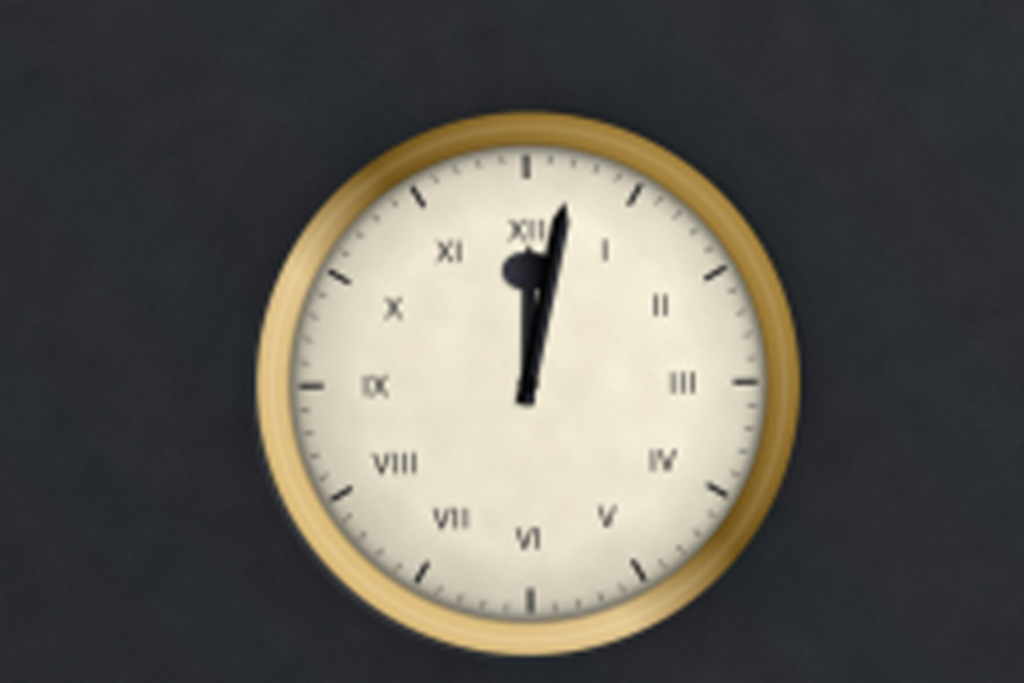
12:02
